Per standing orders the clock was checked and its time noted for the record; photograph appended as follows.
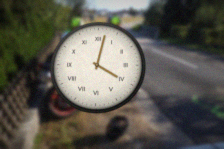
4:02
